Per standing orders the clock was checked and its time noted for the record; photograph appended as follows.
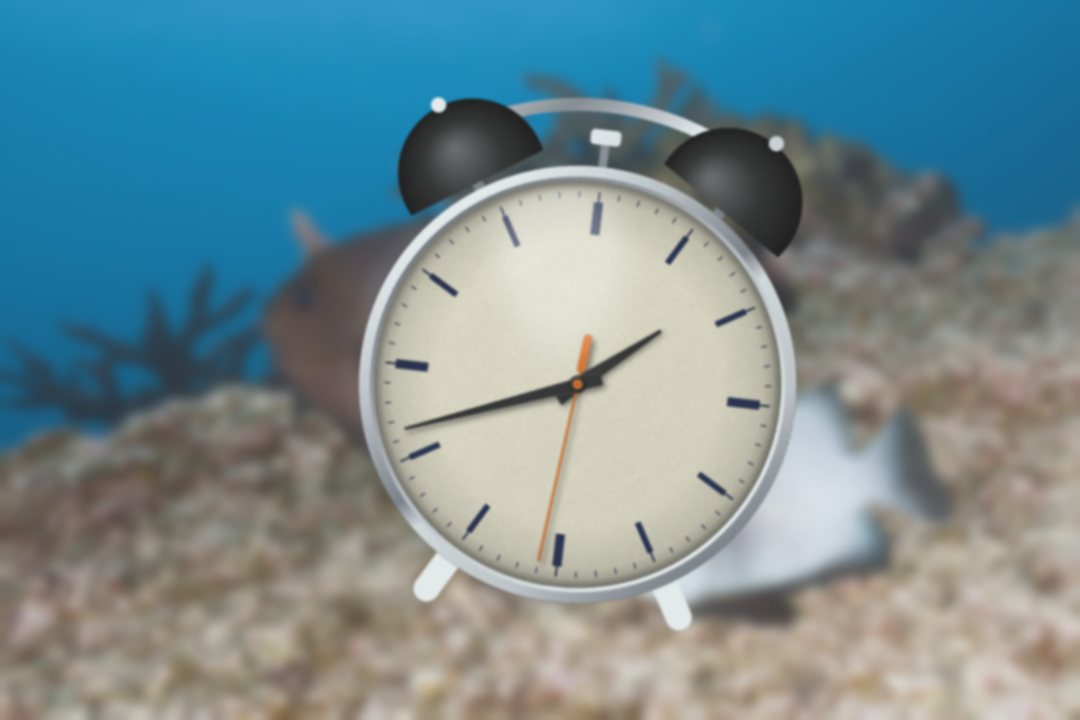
1:41:31
